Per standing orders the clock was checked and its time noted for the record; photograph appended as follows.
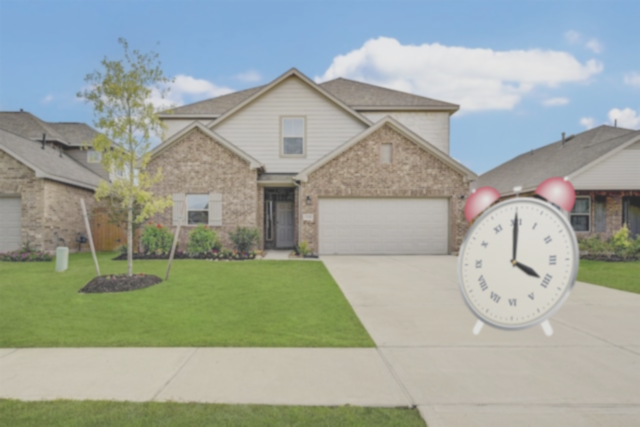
4:00
